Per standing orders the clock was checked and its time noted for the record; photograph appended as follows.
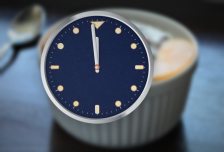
11:59
